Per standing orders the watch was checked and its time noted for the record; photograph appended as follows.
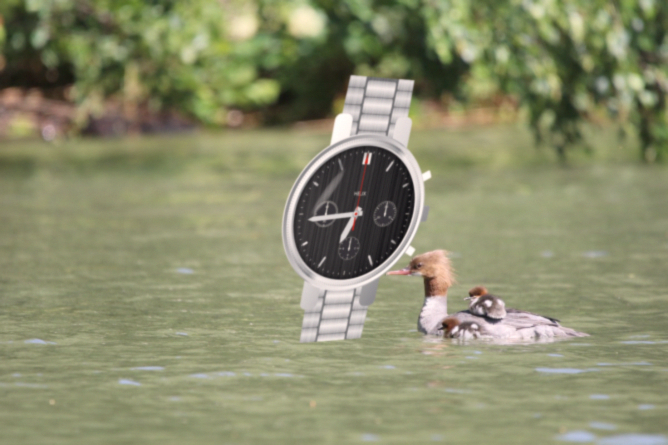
6:44
